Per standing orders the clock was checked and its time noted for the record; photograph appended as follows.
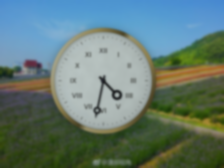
4:32
